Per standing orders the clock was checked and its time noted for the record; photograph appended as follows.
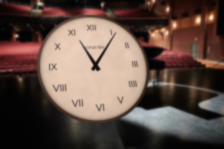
11:06
